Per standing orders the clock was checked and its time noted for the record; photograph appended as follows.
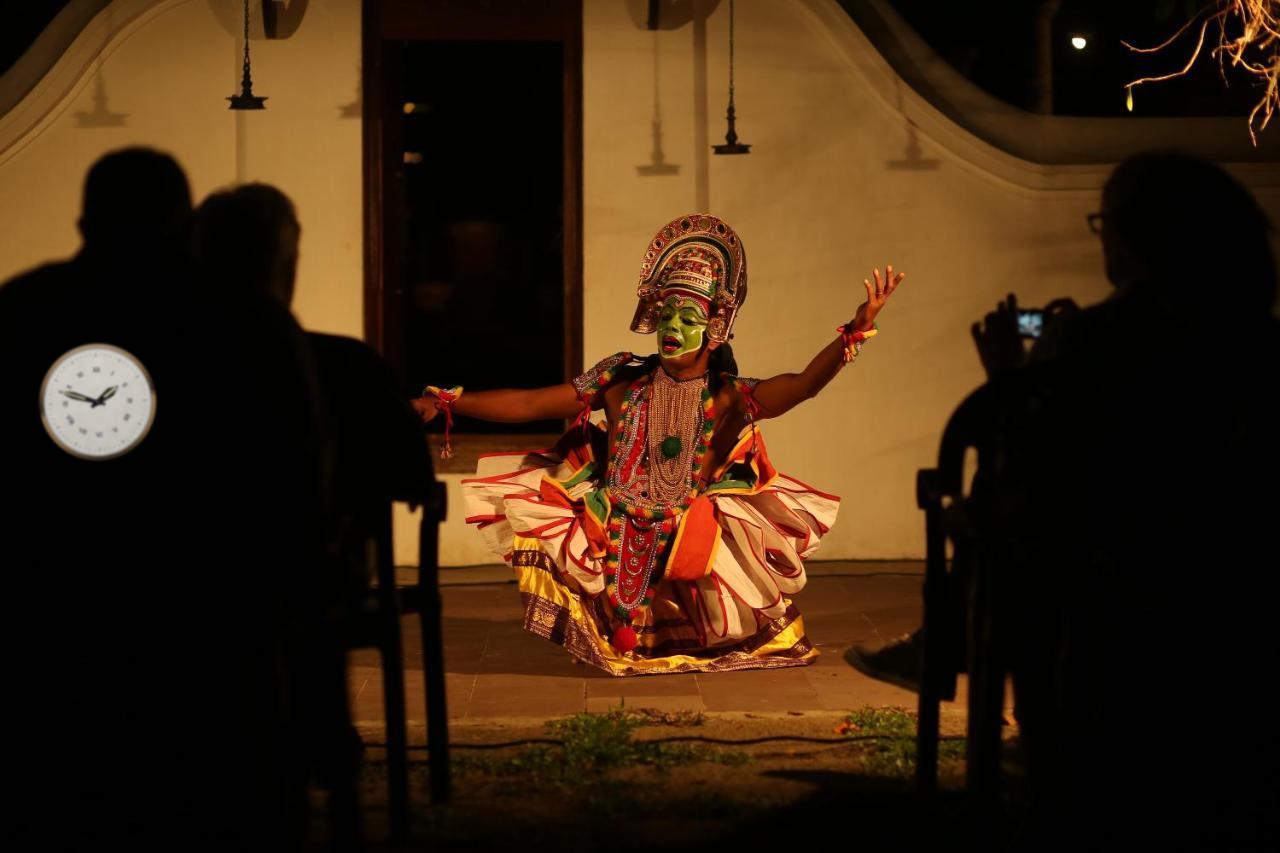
1:48
